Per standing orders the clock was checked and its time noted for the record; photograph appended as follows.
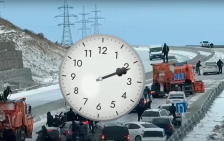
2:11
